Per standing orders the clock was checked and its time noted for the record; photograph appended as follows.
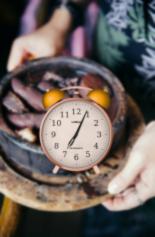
7:04
